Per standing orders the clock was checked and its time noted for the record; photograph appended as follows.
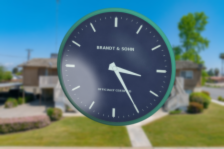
3:25
